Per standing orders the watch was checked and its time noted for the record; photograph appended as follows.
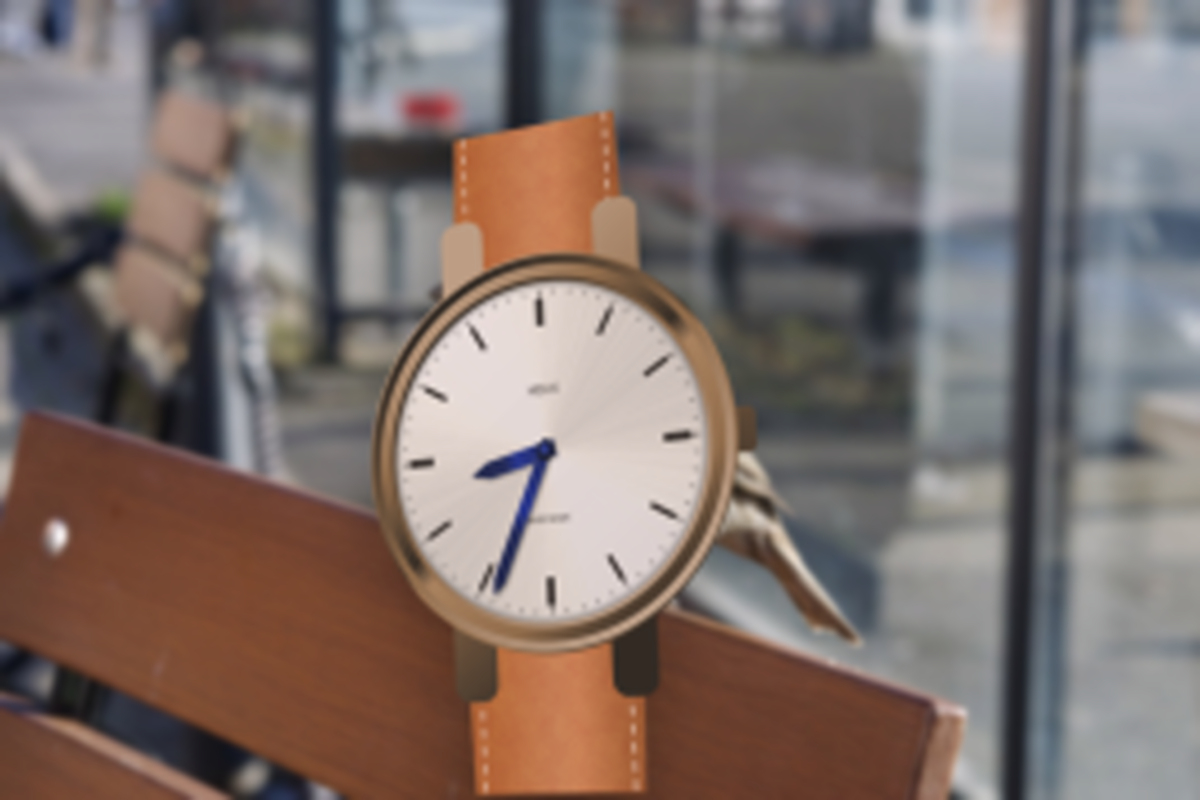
8:34
